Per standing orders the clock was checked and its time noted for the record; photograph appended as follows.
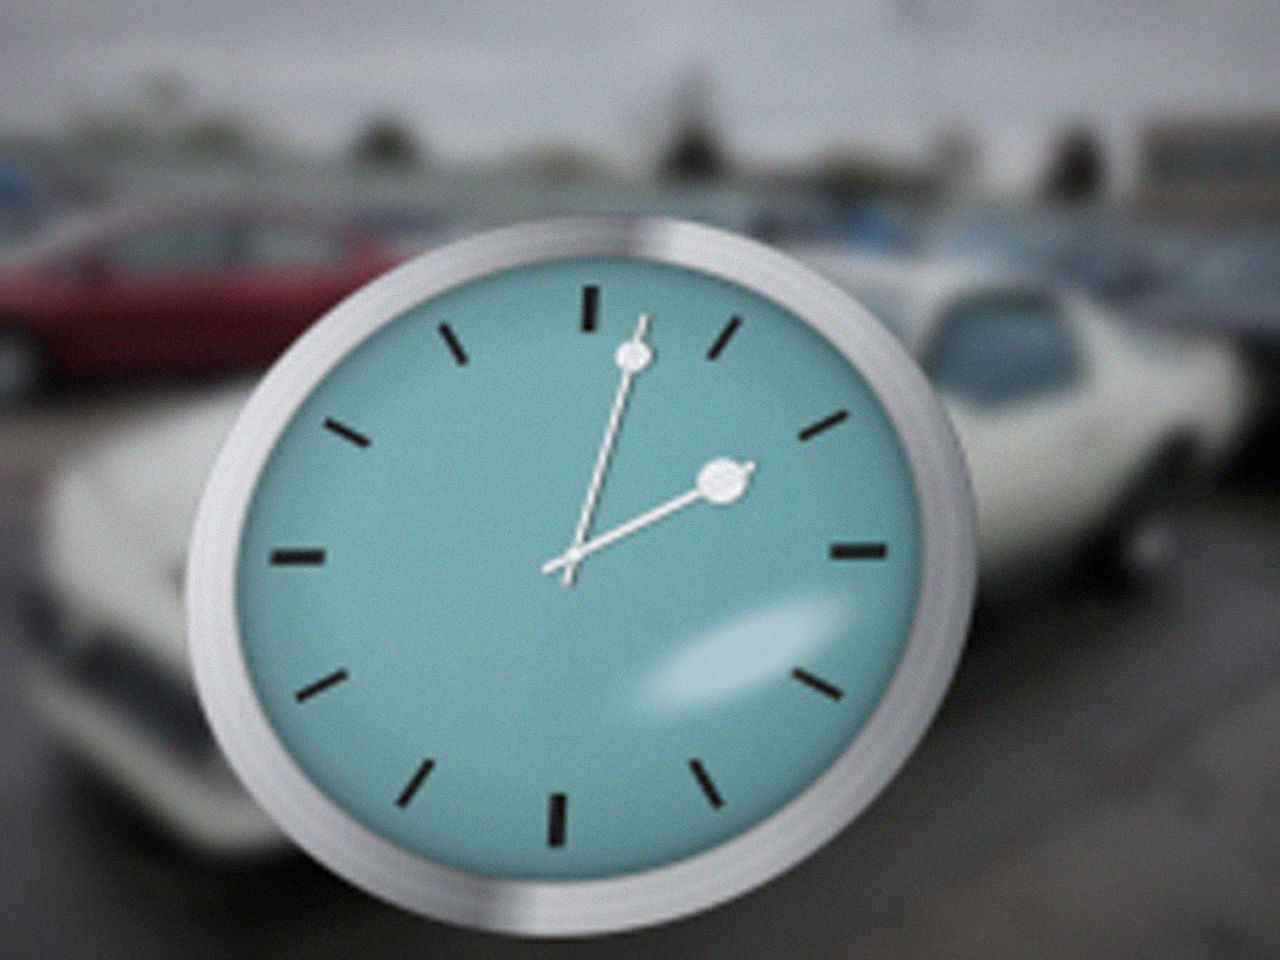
2:02
